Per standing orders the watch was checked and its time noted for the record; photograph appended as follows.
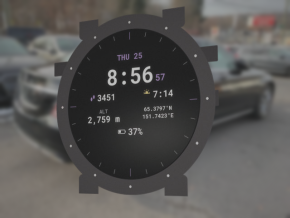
8:56:57
